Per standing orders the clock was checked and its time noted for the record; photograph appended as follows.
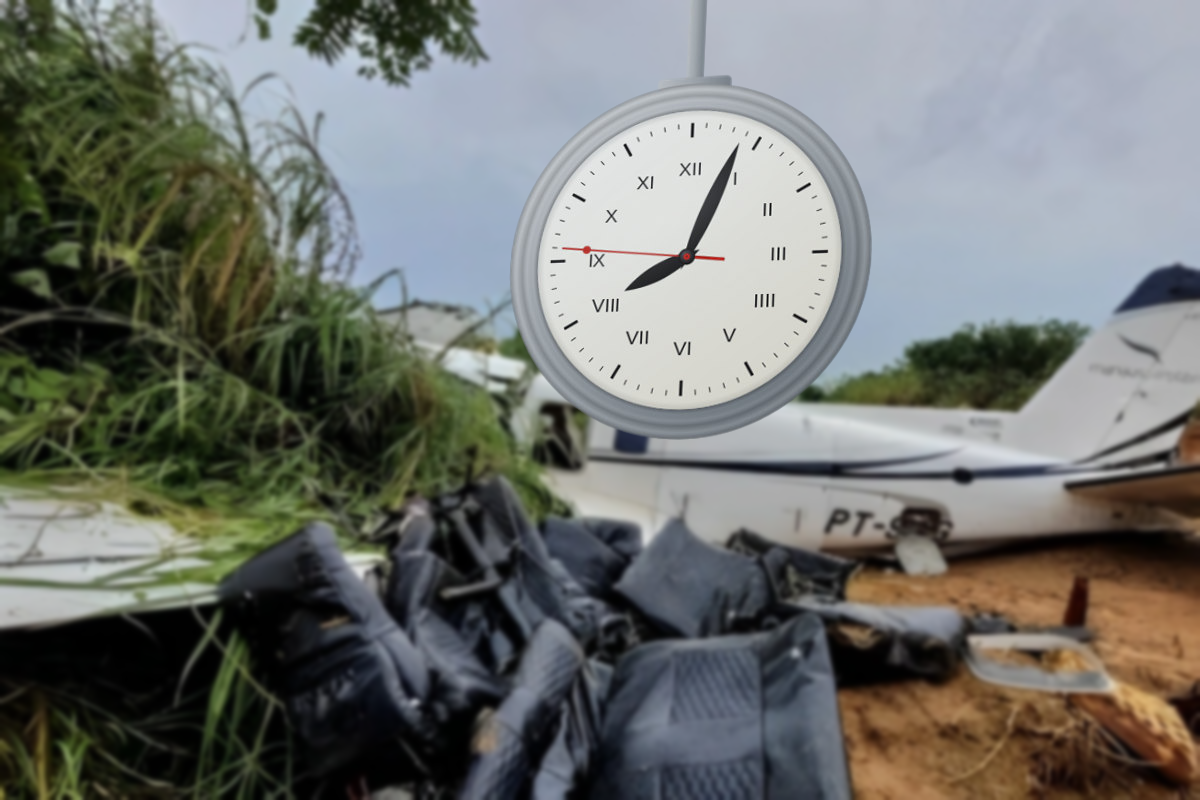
8:03:46
